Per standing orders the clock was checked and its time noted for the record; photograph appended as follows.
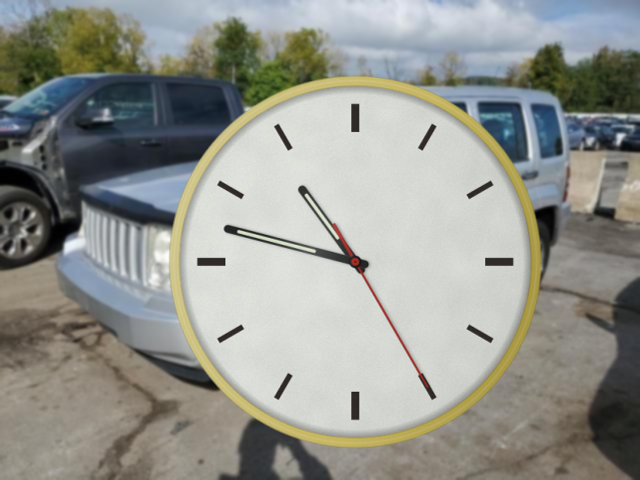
10:47:25
